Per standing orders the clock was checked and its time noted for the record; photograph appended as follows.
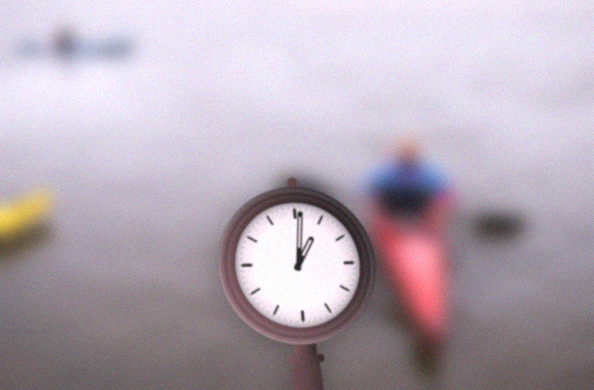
1:01
